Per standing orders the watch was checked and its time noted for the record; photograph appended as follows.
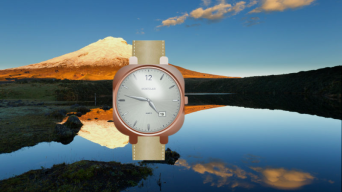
4:47
